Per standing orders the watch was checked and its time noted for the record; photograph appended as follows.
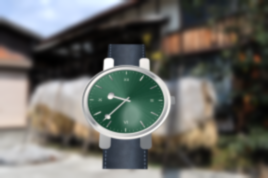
9:37
